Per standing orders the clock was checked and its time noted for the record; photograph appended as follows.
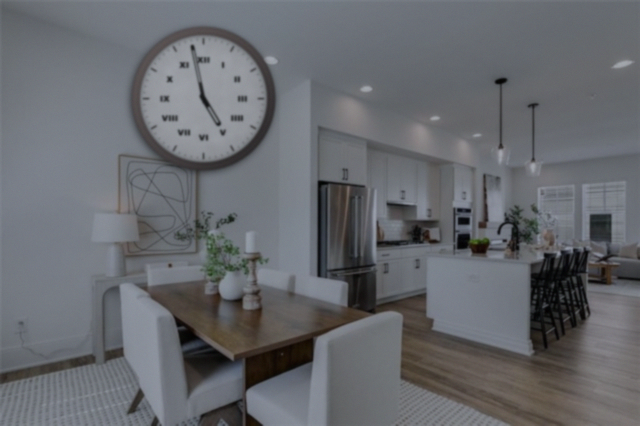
4:58
